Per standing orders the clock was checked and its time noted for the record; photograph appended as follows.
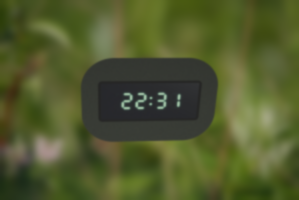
22:31
